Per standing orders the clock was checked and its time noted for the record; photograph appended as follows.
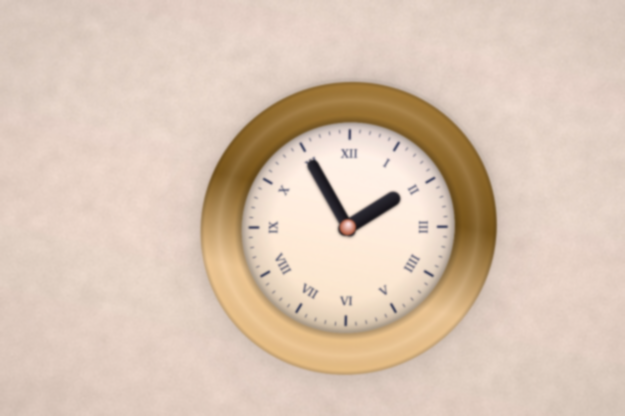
1:55
